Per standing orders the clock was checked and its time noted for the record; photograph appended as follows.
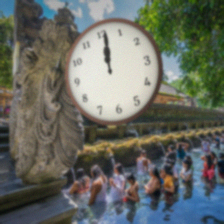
12:01
